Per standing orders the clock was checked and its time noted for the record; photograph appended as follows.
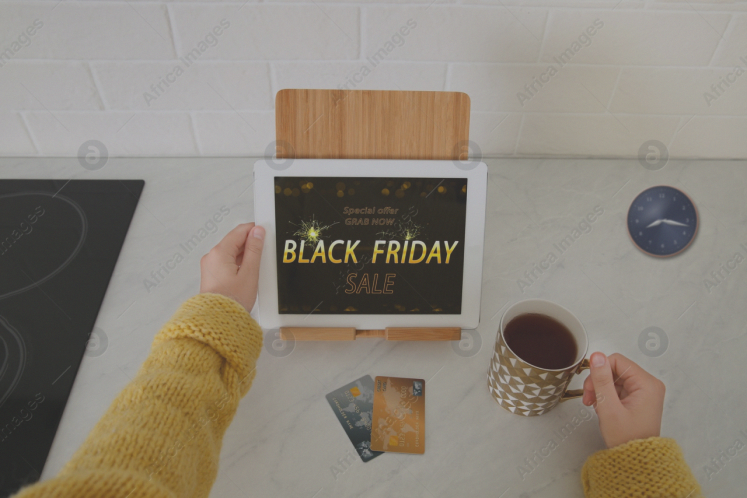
8:17
